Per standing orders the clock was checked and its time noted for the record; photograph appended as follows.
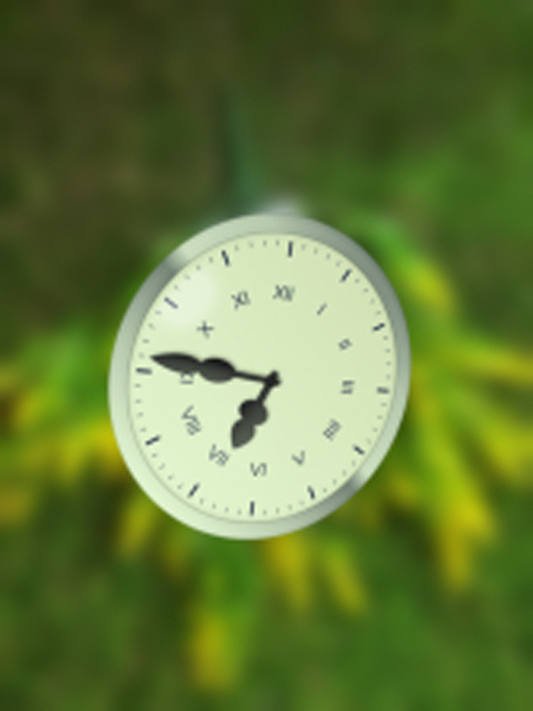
6:46
